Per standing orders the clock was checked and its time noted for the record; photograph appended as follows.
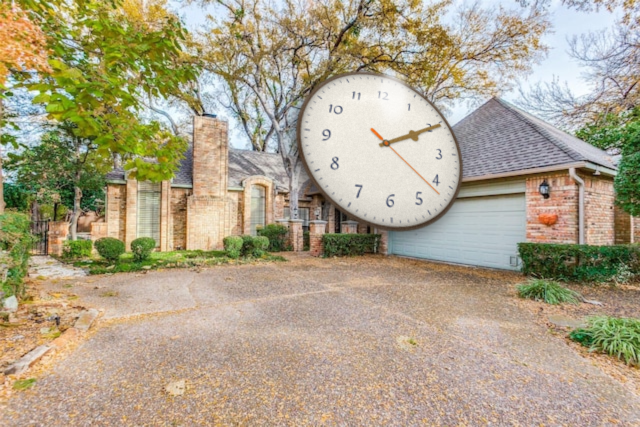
2:10:22
